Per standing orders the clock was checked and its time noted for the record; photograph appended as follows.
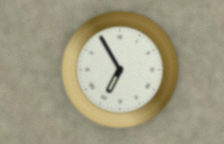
6:55
